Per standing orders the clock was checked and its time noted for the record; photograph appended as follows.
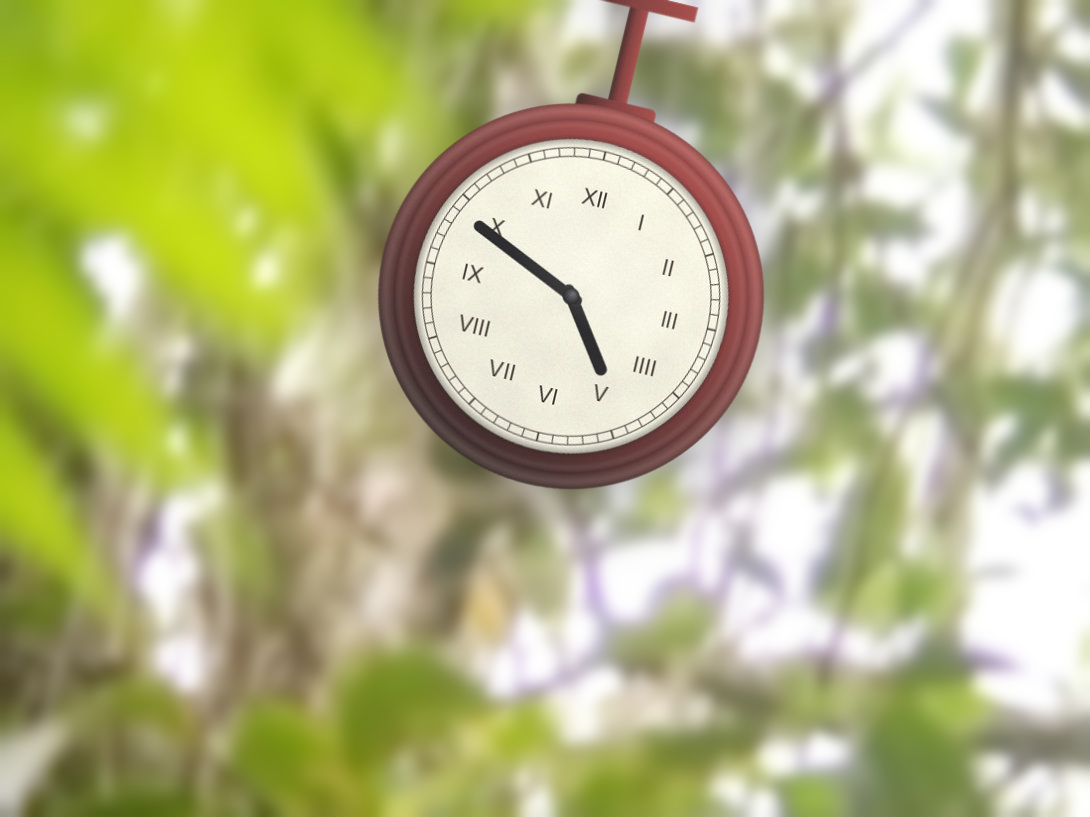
4:49
